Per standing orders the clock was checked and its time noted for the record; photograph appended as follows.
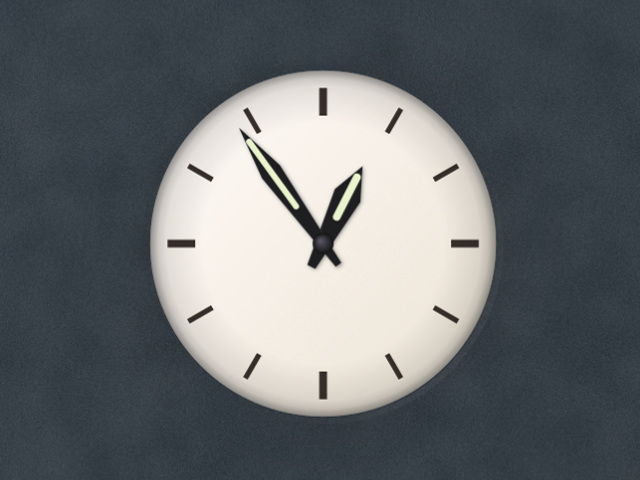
12:54
